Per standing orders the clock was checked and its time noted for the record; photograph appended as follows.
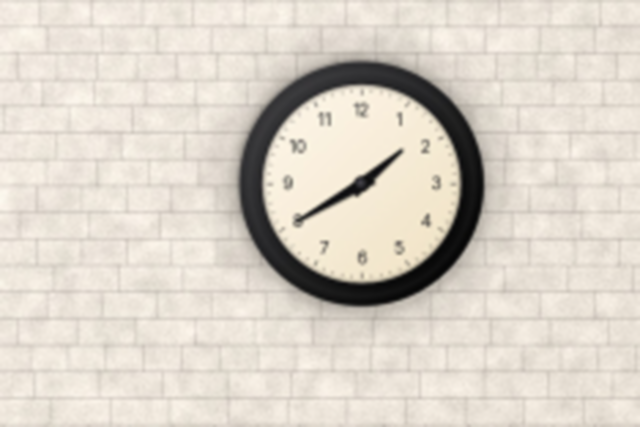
1:40
